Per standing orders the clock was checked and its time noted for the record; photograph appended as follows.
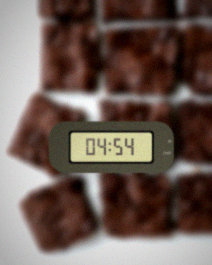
4:54
